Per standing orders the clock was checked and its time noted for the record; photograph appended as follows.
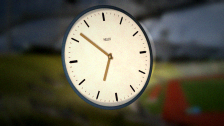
6:52
